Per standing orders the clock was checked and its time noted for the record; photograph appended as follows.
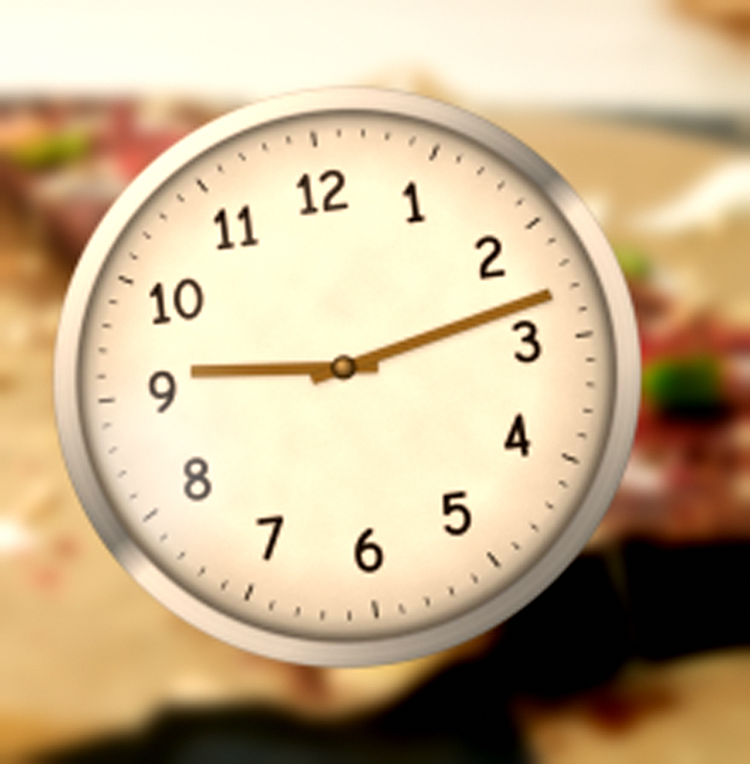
9:13
